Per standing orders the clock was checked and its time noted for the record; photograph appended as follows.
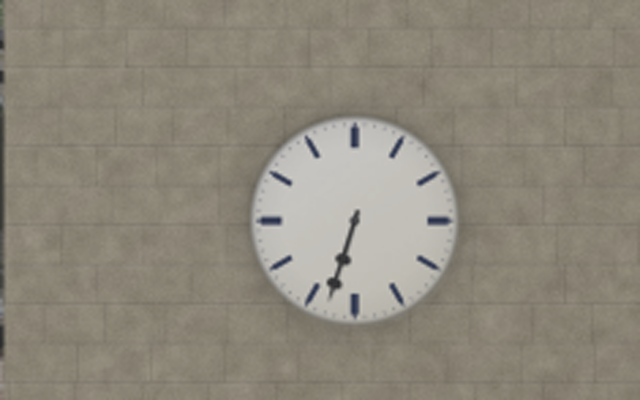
6:33
